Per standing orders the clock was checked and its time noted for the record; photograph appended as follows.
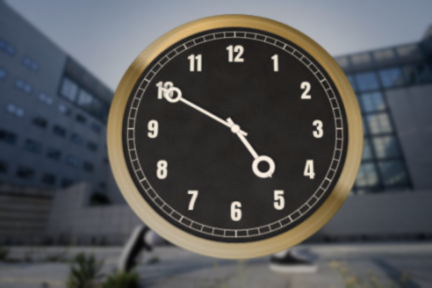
4:50
